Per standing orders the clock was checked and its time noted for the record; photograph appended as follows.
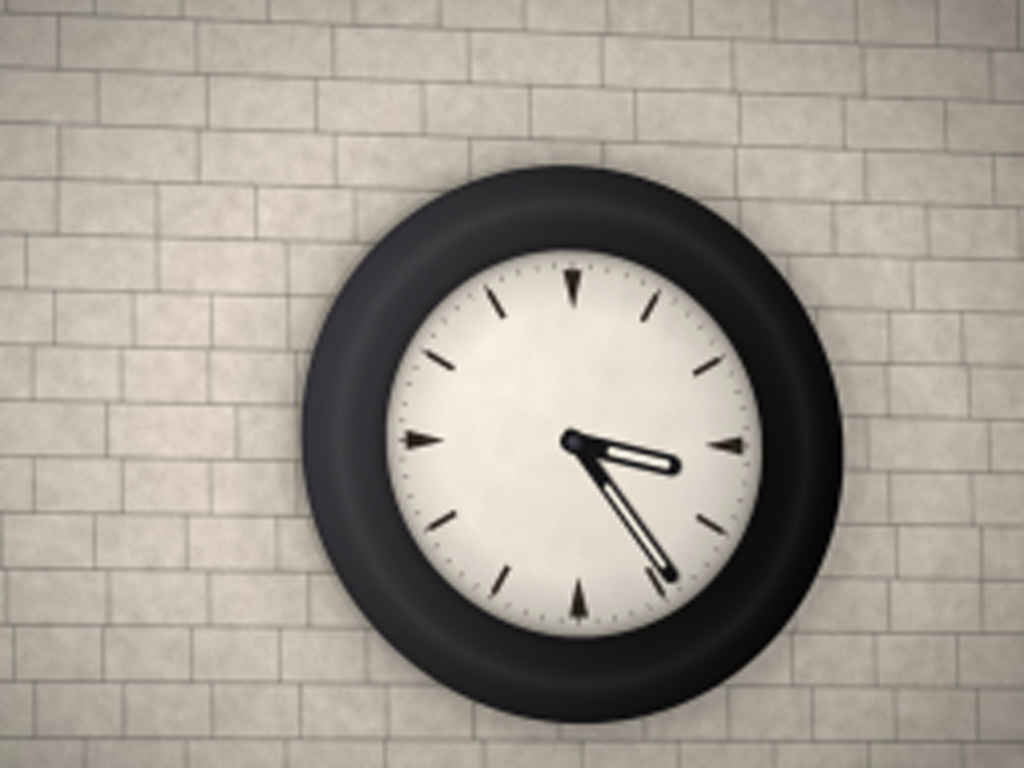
3:24
